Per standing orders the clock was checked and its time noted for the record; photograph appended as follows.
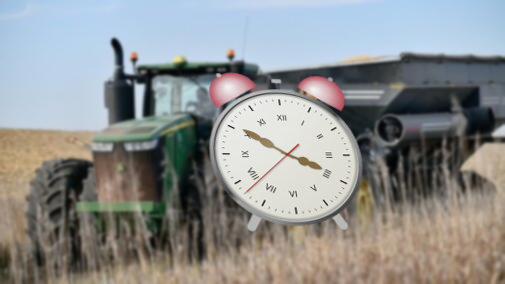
3:50:38
